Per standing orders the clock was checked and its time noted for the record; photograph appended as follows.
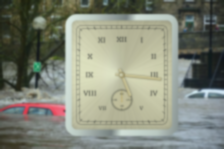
5:16
